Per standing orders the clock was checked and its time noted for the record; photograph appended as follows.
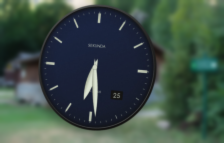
6:29
